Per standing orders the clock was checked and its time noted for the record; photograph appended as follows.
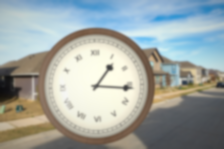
1:16
